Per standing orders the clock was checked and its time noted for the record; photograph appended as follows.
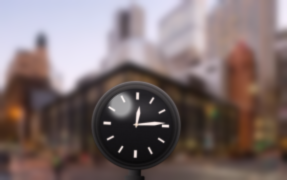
12:14
